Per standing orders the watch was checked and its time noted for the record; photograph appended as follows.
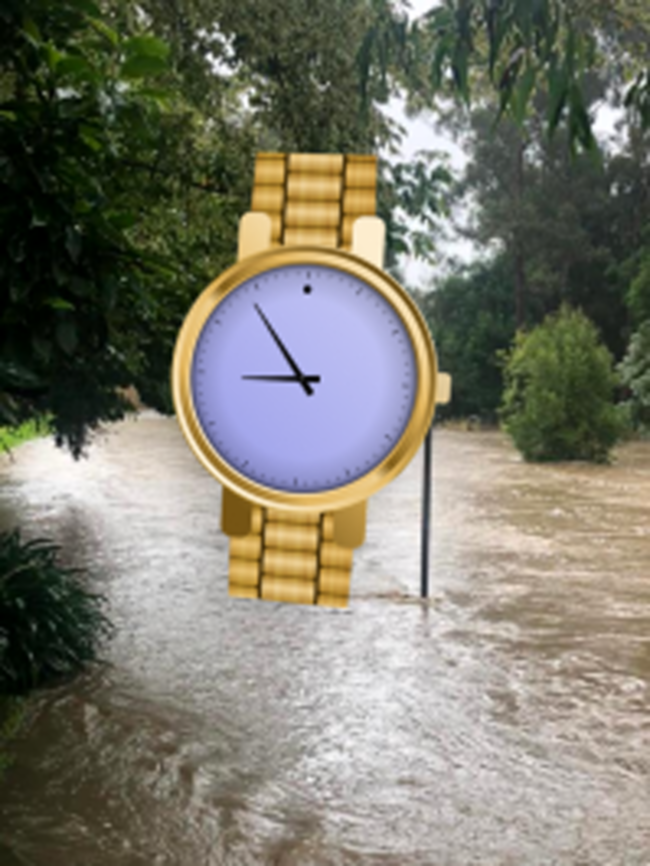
8:54
